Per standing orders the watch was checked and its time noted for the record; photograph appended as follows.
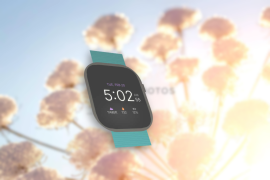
5:02
